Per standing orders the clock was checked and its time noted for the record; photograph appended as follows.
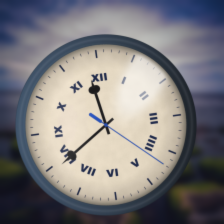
11:39:22
